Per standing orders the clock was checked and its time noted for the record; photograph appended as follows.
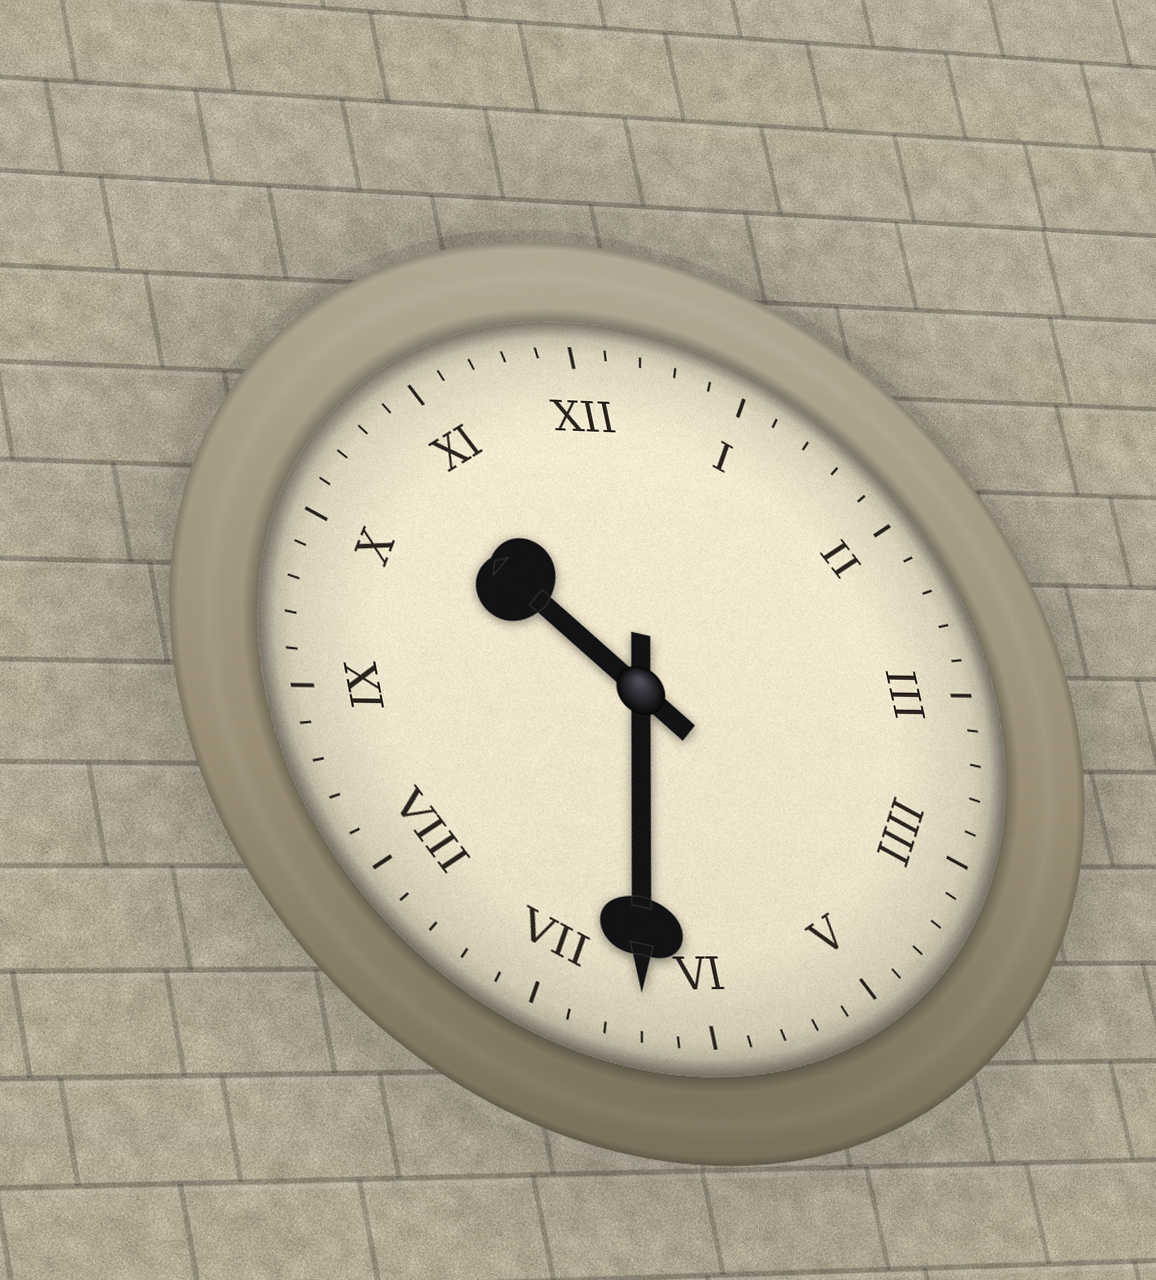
10:32
